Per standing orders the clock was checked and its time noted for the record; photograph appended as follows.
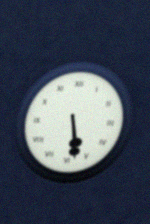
5:28
